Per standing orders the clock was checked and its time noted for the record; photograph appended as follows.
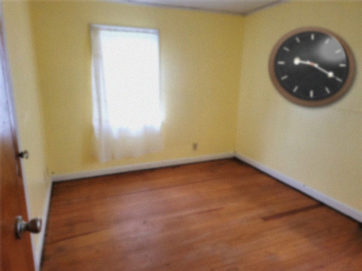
9:20
